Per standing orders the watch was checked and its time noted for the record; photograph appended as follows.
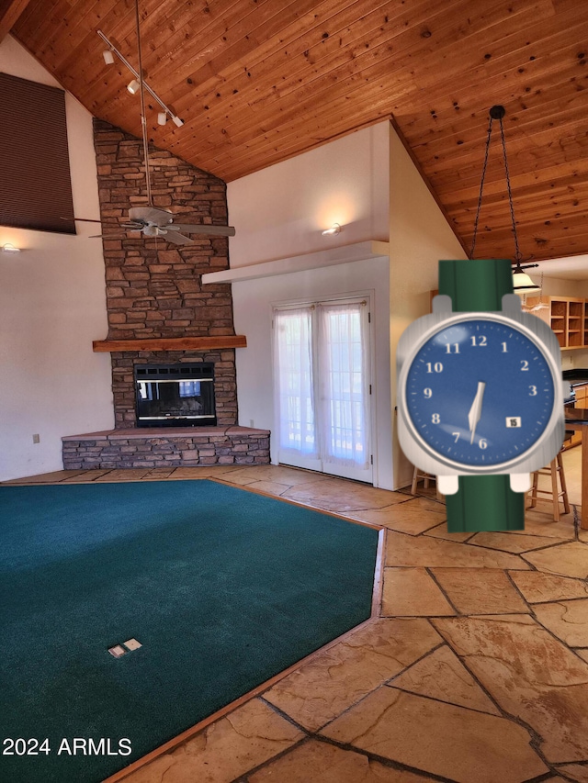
6:32
